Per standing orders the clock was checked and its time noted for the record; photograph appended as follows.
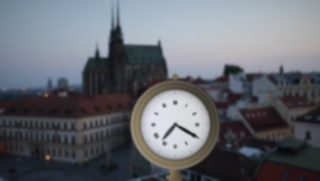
7:20
